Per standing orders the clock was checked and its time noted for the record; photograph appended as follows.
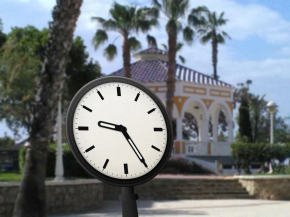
9:25
